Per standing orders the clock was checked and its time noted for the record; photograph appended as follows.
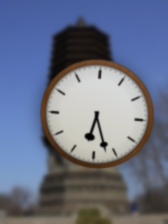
6:27
